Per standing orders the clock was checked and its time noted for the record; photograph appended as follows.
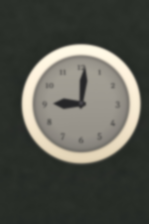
9:01
